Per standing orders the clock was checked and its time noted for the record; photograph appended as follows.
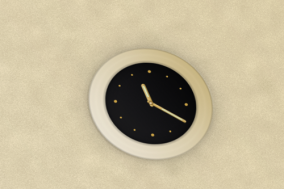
11:20
